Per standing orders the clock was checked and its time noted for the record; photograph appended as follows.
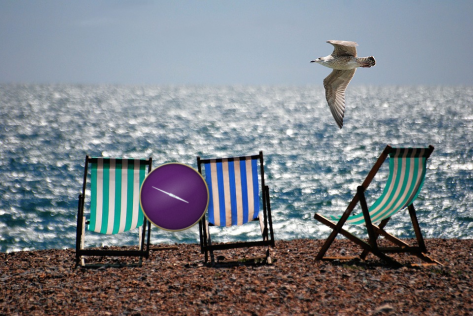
3:49
